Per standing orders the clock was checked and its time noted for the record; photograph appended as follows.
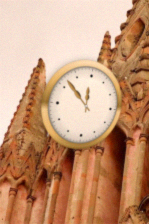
11:52
